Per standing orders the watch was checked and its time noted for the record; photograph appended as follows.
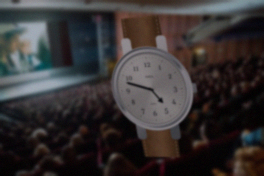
4:48
